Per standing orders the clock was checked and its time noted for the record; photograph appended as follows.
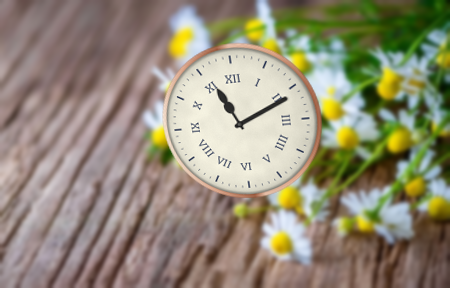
11:11
